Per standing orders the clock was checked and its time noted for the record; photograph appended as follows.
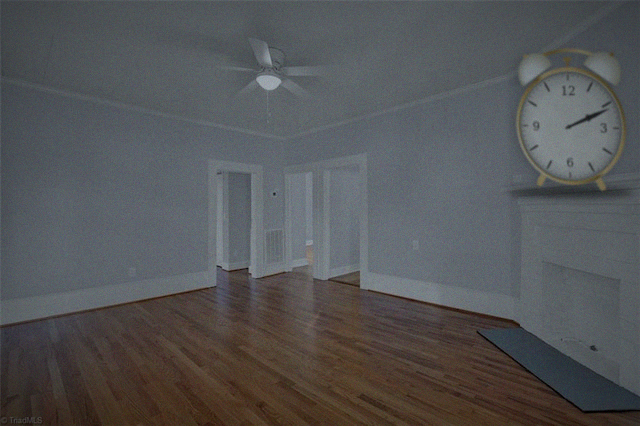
2:11
